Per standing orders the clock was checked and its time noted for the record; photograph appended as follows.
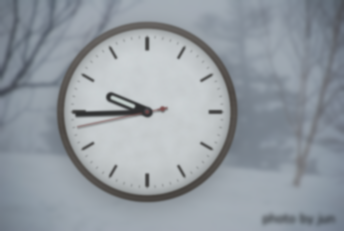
9:44:43
